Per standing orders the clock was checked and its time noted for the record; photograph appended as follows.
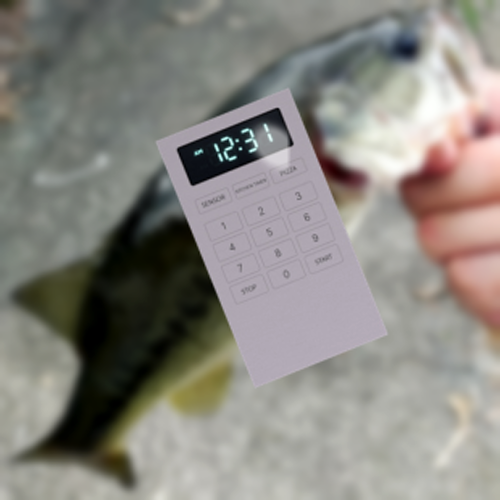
12:31
